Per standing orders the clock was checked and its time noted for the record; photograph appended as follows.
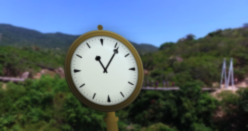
11:06
